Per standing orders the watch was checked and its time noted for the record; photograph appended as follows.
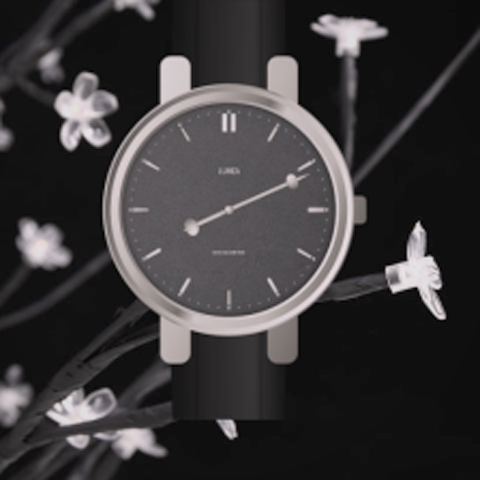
8:11
